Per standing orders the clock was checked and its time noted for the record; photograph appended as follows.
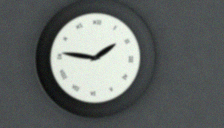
1:46
